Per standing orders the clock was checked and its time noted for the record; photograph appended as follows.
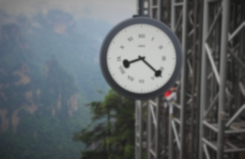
8:22
